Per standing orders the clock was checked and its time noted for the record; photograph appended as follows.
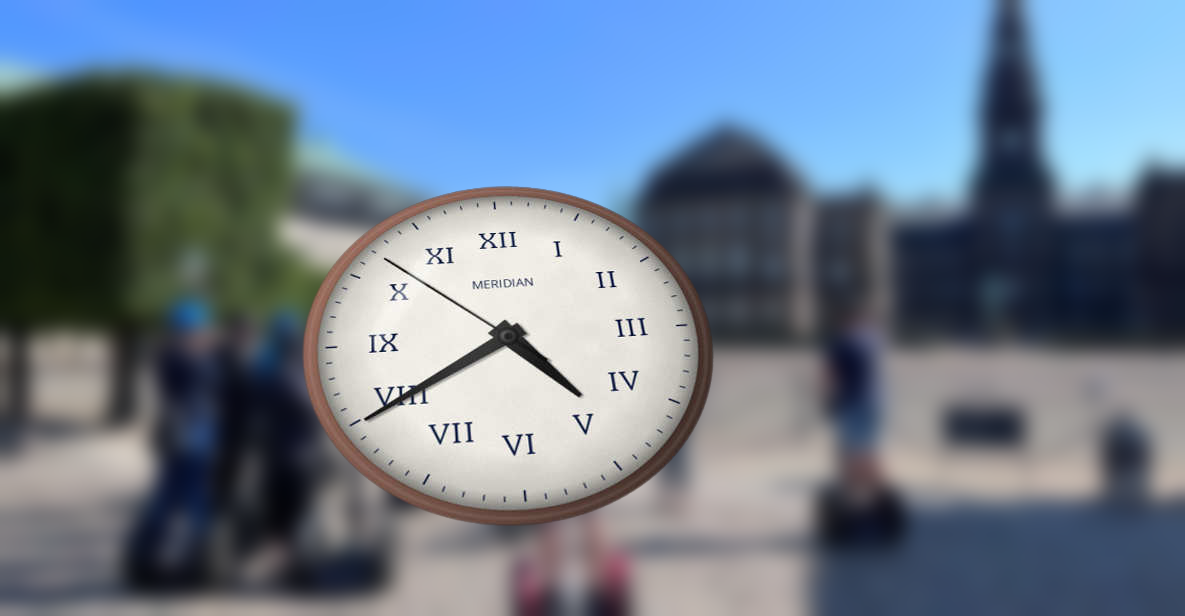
4:39:52
